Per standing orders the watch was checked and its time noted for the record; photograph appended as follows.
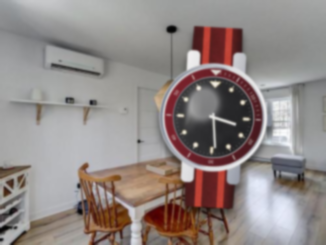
3:29
